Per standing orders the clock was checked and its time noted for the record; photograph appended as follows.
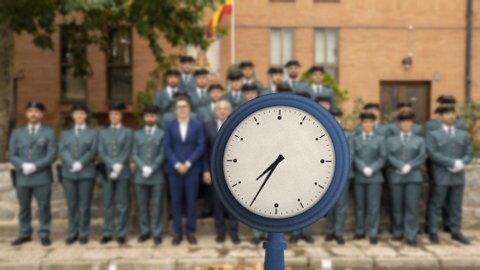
7:35
